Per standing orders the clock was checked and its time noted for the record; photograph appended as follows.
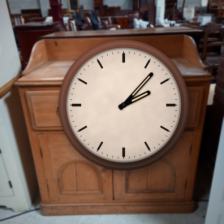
2:07
